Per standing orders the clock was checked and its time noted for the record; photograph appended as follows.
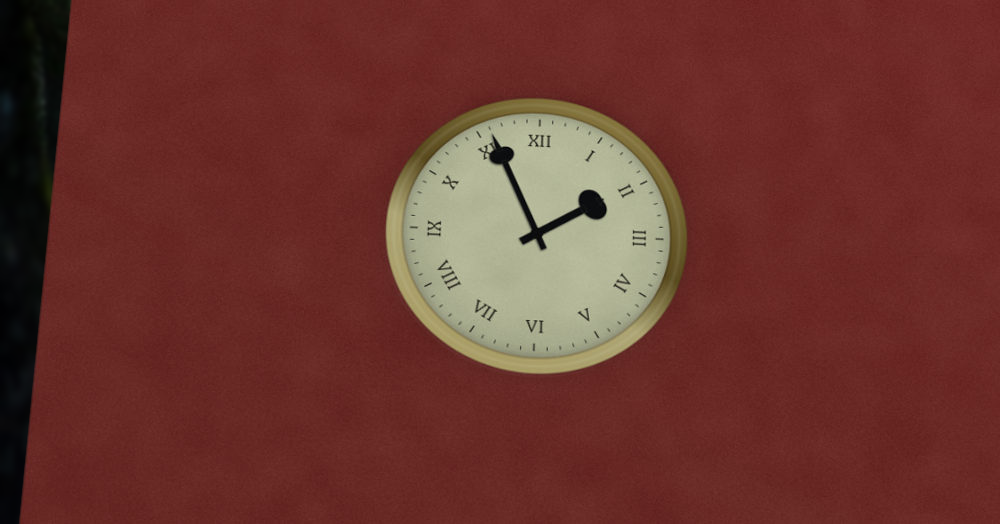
1:56
